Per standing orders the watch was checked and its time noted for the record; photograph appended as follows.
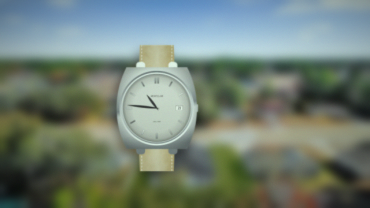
10:46
